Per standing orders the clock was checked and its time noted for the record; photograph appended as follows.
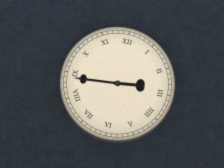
2:44
